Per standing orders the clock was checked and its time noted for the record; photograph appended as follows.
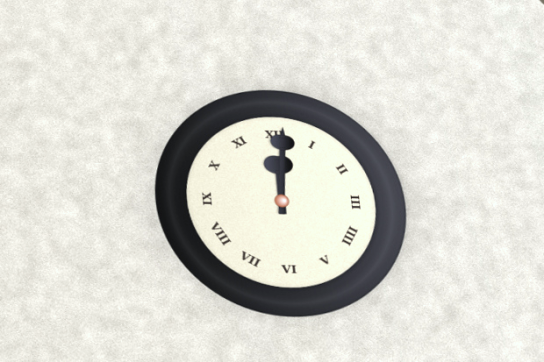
12:01
